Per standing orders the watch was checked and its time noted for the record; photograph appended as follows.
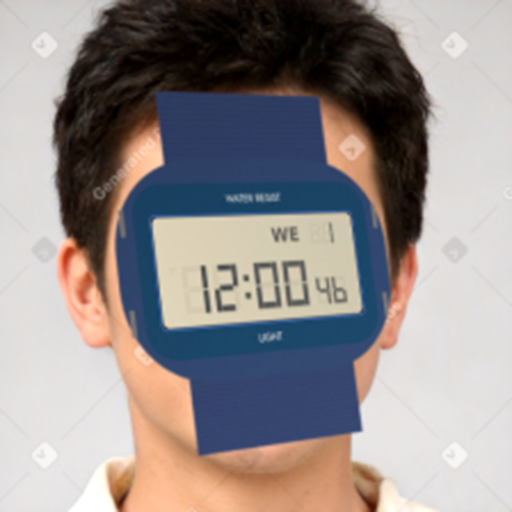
12:00:46
